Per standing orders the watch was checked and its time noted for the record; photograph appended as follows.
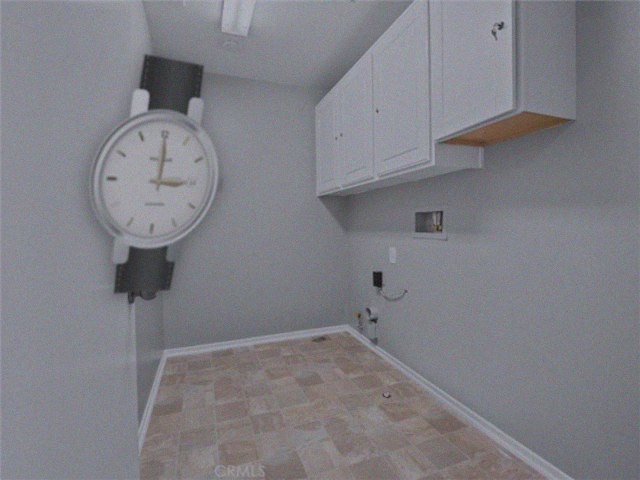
3:00
